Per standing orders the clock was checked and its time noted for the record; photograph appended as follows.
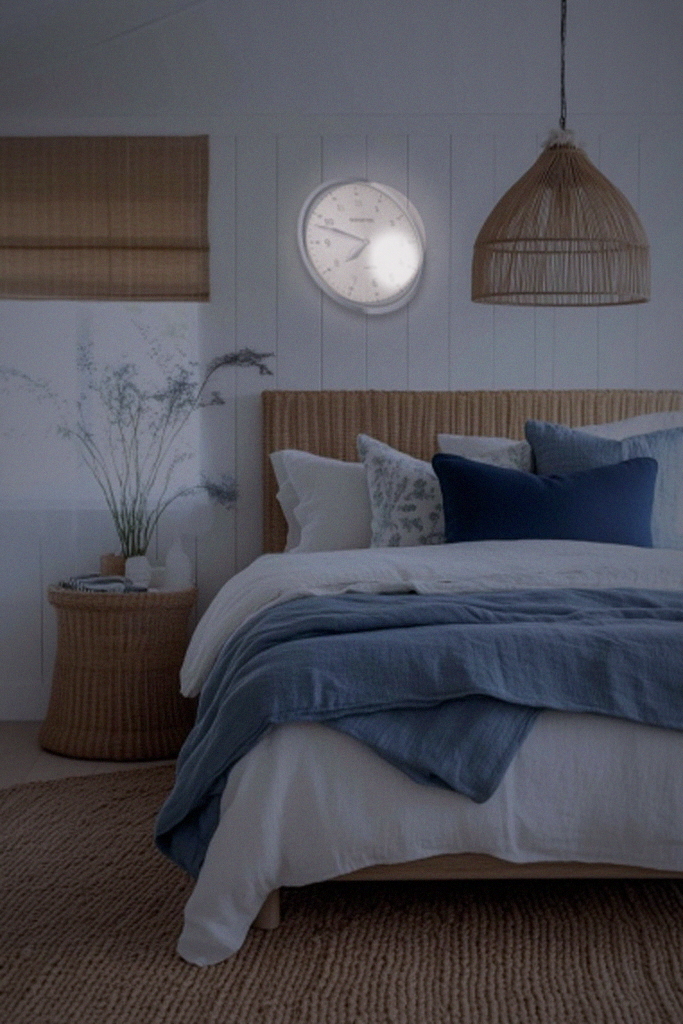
7:48
